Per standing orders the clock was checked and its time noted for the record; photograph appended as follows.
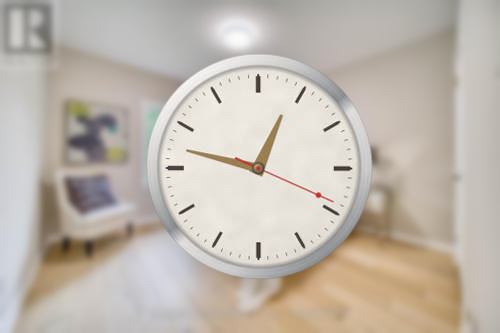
12:47:19
